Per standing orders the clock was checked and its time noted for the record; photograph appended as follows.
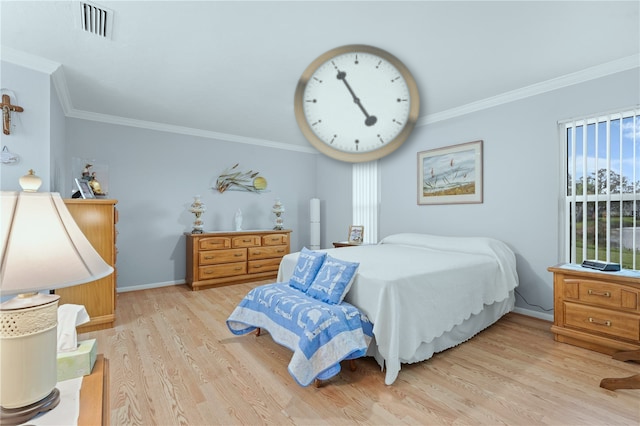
4:55
